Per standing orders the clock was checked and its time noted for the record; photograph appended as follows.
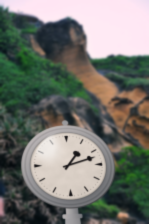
1:12
